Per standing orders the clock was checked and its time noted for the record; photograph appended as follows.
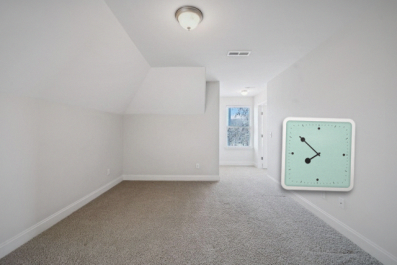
7:52
